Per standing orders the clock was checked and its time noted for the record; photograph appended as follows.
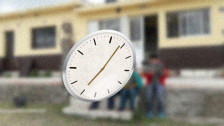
7:04
